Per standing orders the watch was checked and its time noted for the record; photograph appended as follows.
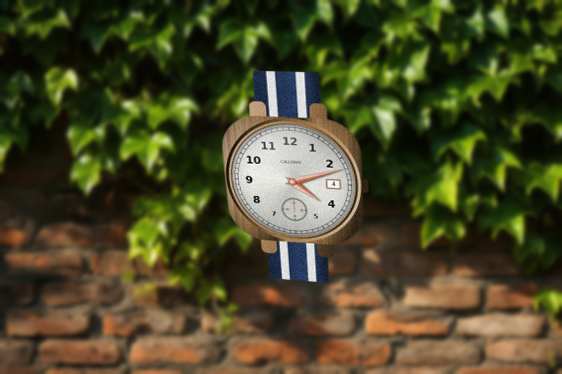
4:12
